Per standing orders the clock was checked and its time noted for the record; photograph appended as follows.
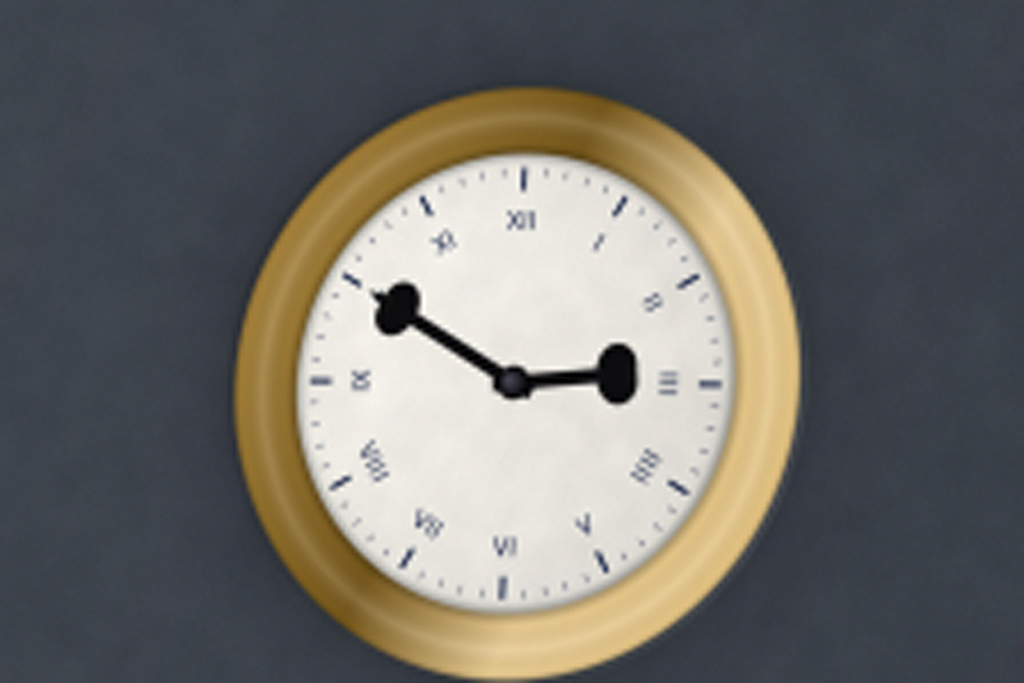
2:50
